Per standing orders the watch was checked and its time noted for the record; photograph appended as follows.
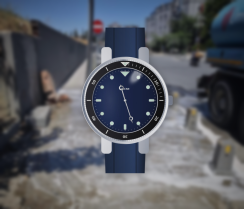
11:27
